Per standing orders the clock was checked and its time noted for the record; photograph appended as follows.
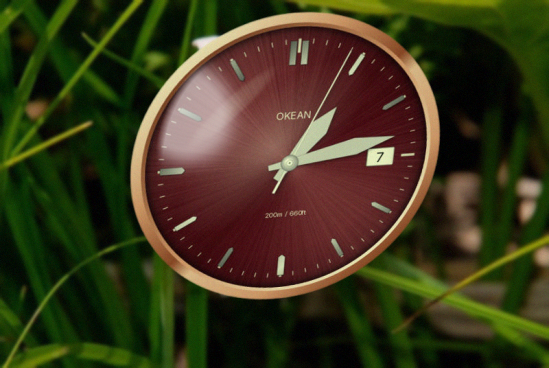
1:13:04
